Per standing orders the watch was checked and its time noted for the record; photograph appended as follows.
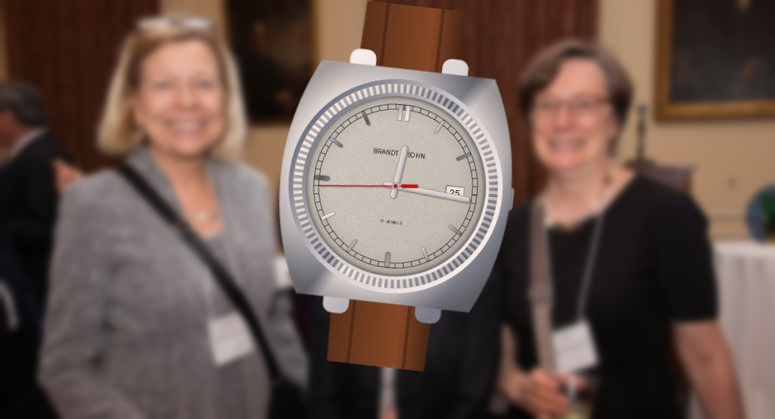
12:15:44
